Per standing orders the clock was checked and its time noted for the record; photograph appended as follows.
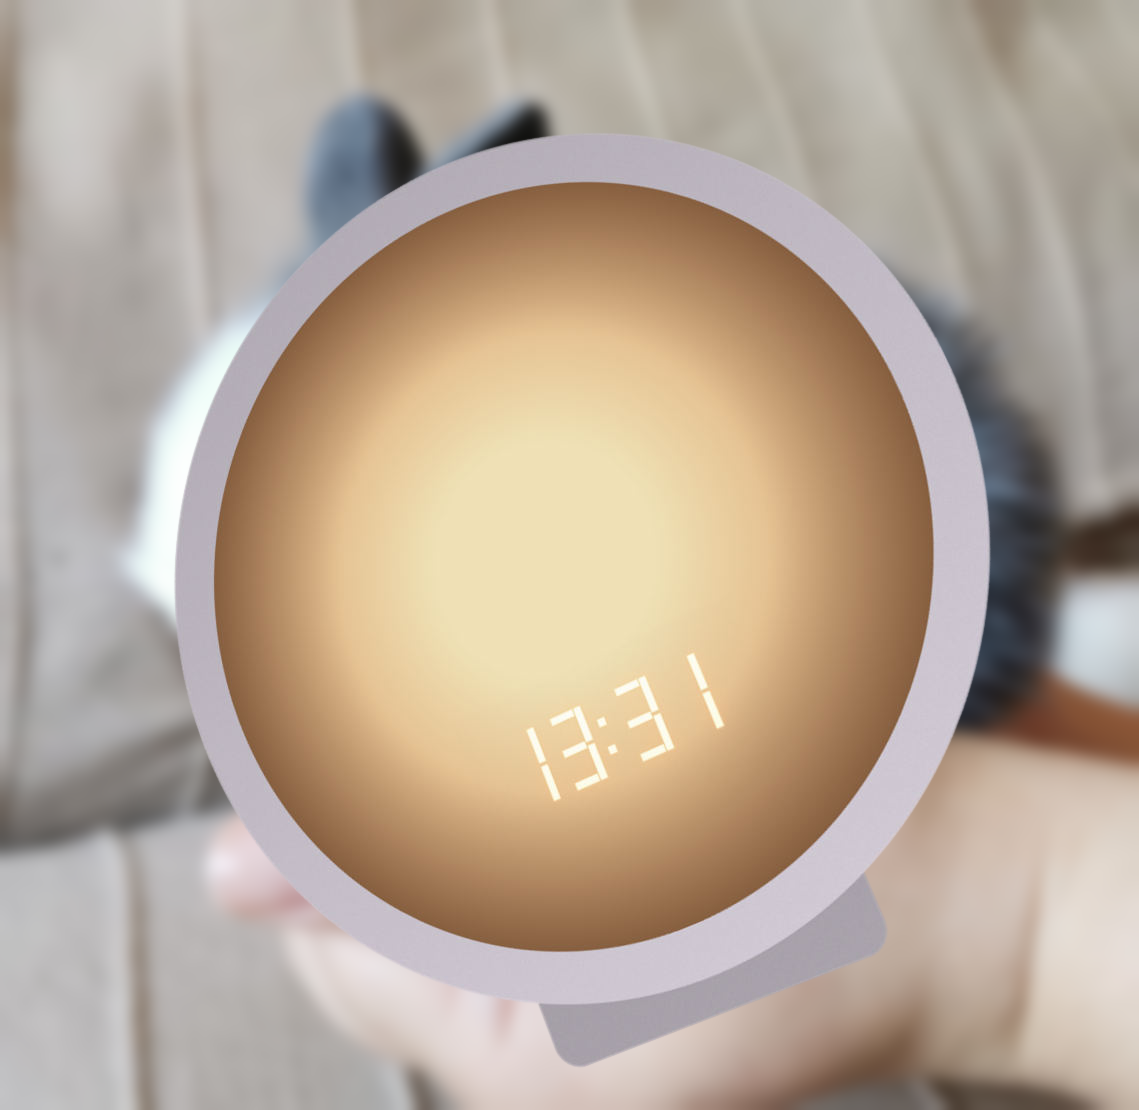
13:31
